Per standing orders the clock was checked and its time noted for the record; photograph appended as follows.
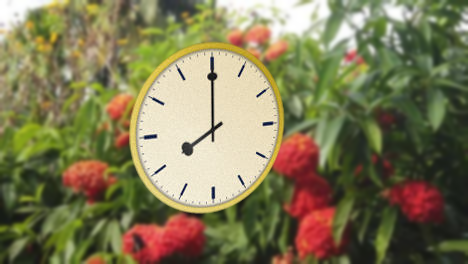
8:00
